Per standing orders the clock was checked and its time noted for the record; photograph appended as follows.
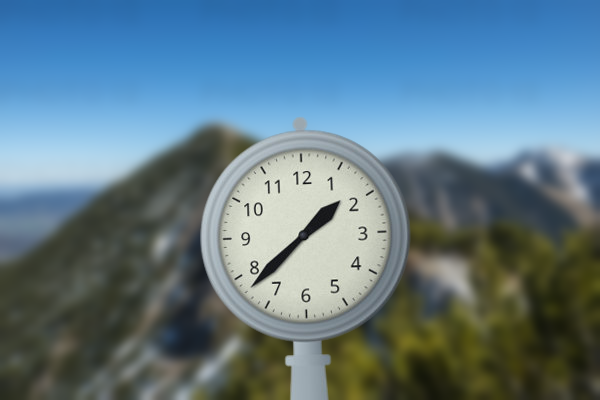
1:38
